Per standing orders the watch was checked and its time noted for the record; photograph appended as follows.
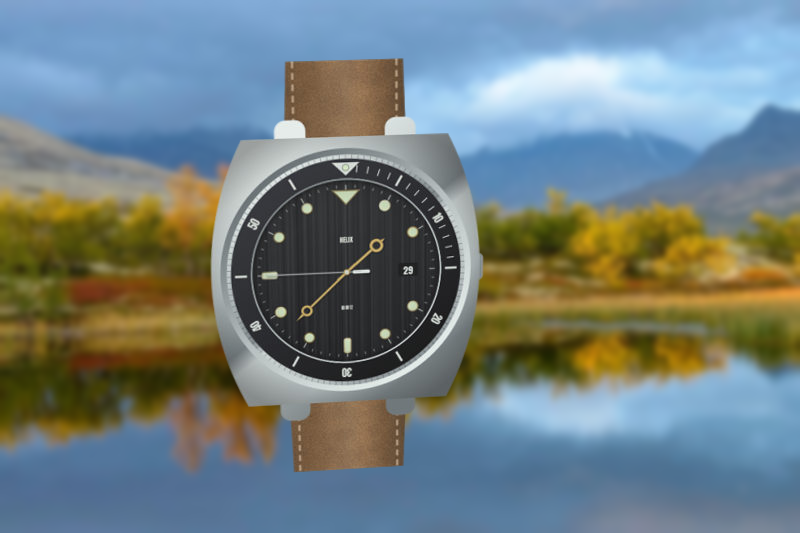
1:37:45
